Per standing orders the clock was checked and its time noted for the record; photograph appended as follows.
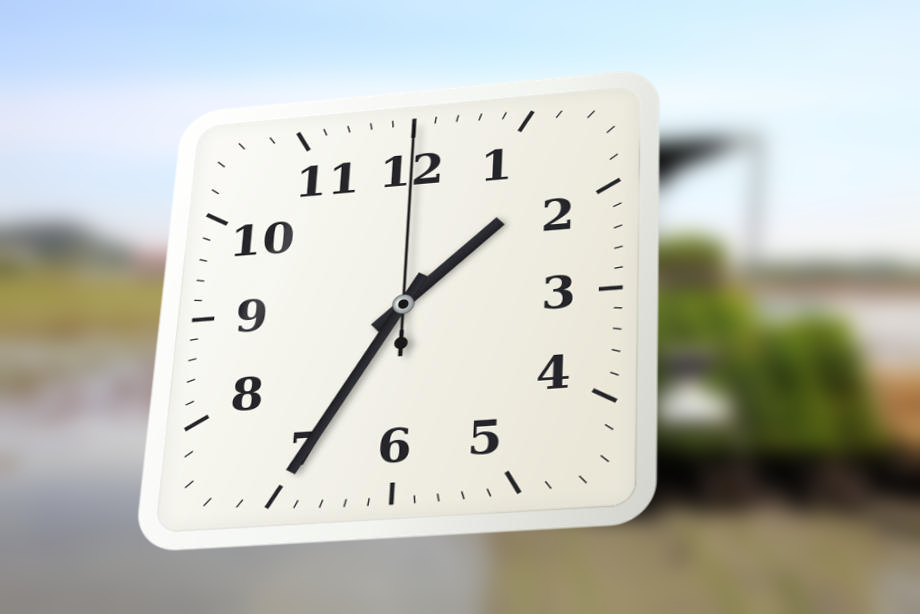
1:35:00
